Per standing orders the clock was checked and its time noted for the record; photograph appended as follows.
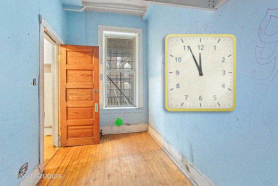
11:56
